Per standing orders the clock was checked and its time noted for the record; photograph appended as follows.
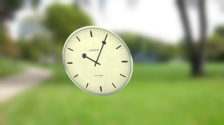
10:05
